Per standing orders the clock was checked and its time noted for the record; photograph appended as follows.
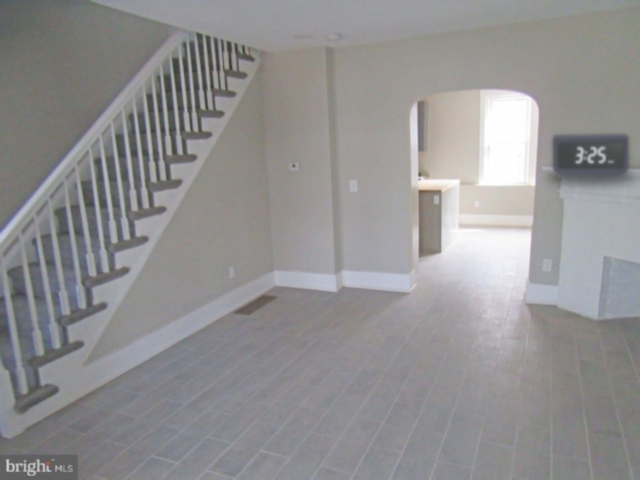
3:25
